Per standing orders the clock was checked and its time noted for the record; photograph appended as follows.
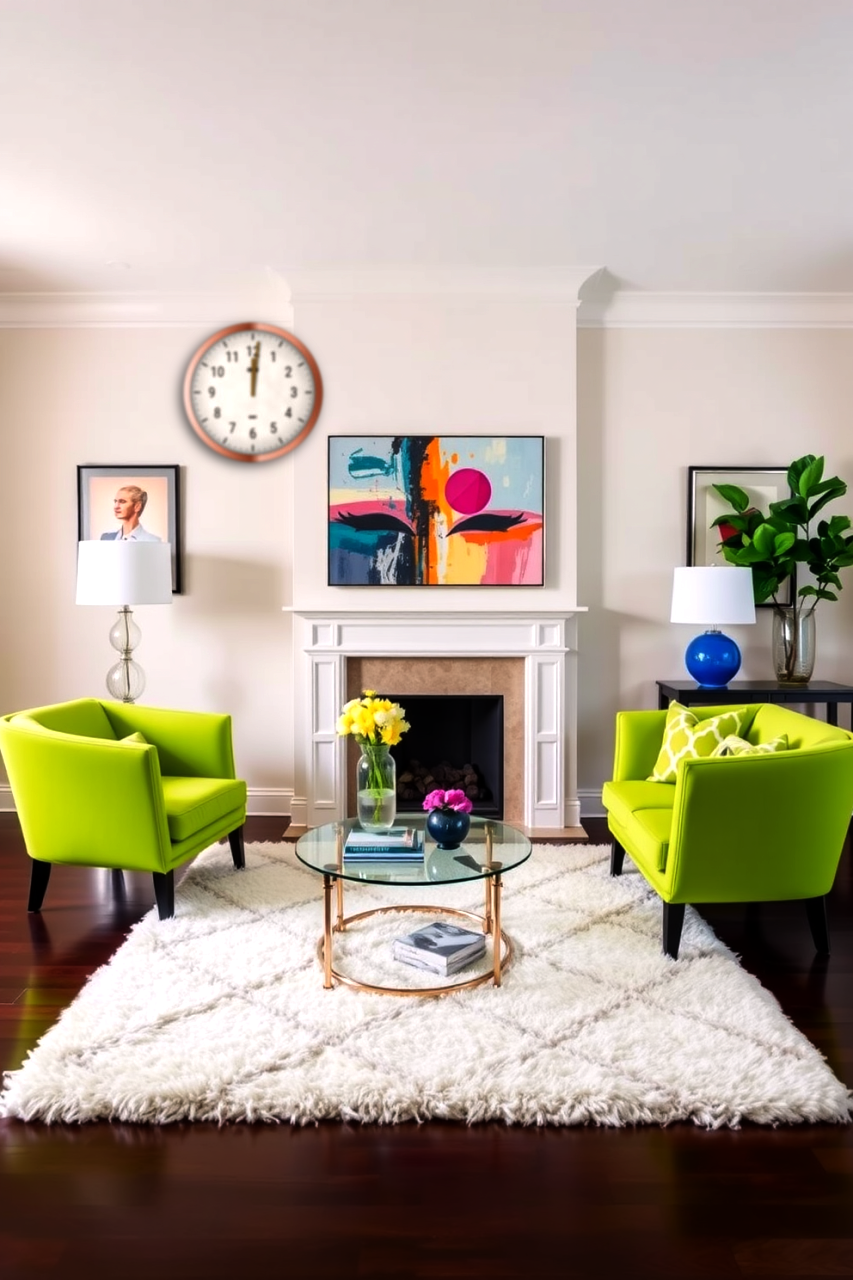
12:01
